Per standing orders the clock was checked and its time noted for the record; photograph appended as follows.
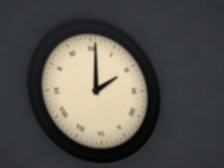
2:01
